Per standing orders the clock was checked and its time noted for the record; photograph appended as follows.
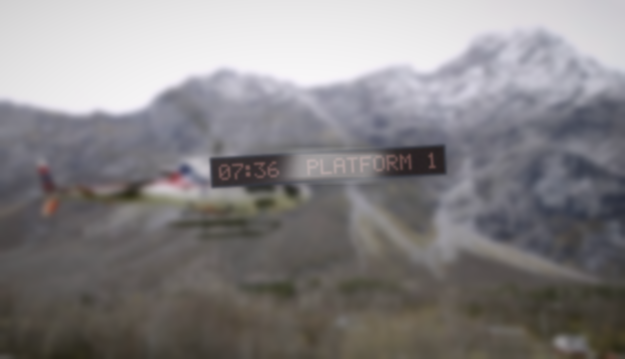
7:36
